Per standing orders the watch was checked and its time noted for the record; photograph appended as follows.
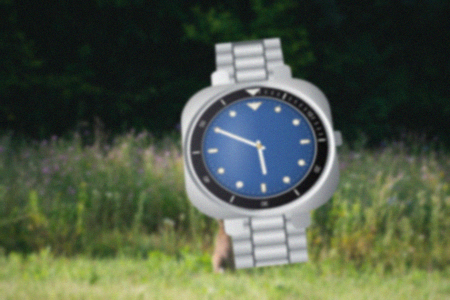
5:50
